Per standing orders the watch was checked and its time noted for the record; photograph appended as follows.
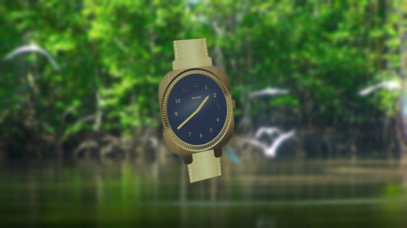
1:40
